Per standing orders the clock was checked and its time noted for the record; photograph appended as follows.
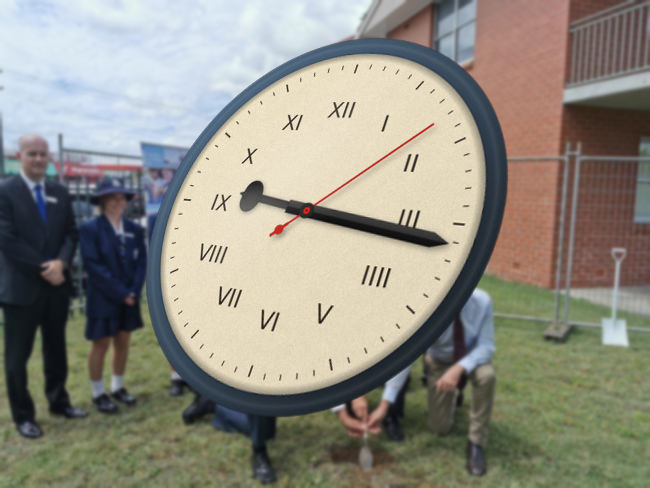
9:16:08
